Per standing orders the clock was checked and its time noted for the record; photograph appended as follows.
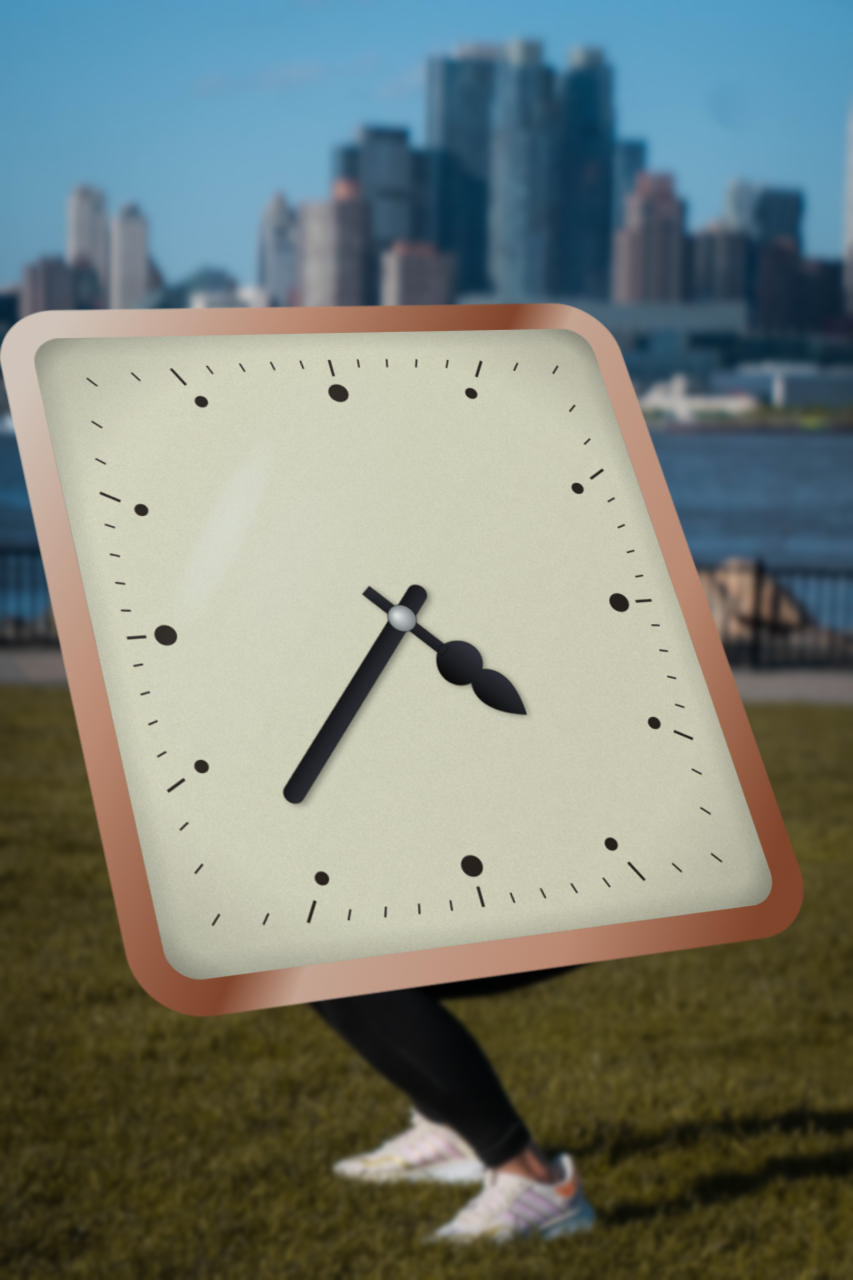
4:37
